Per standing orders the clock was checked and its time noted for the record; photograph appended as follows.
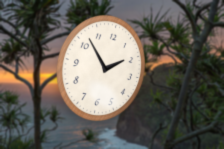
1:52
